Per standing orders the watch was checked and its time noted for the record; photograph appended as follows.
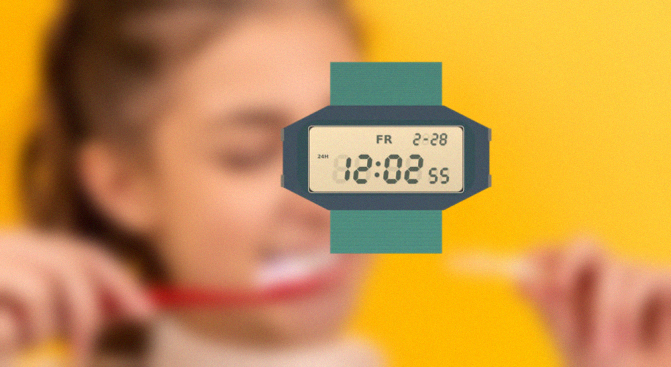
12:02:55
